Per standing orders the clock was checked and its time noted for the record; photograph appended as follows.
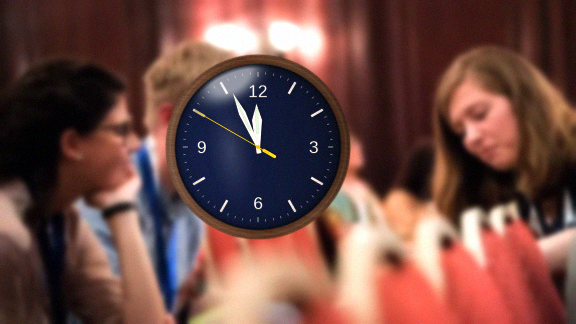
11:55:50
